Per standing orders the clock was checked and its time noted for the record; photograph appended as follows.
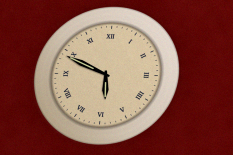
5:49
